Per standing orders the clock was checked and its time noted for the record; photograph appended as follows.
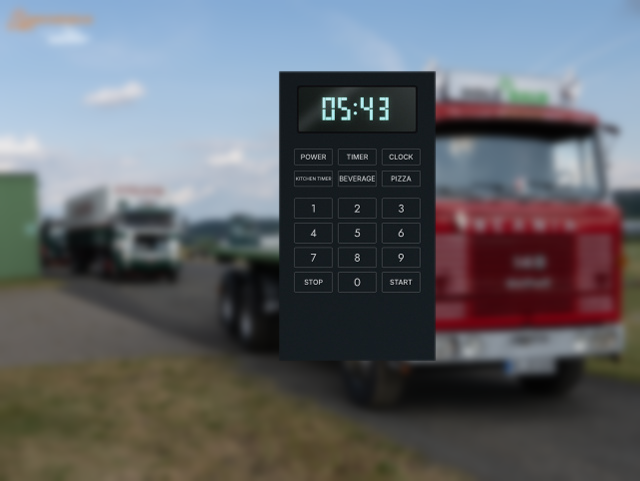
5:43
